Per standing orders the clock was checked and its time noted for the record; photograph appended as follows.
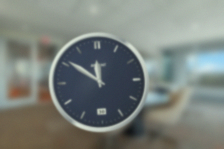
11:51
